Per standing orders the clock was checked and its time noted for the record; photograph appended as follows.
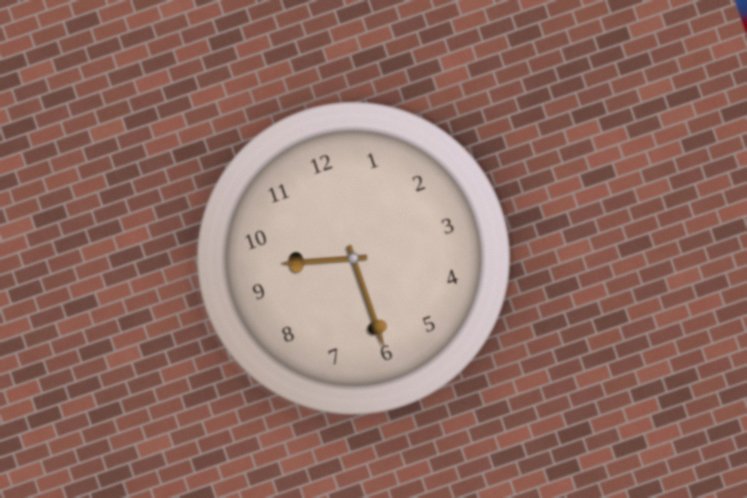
9:30
